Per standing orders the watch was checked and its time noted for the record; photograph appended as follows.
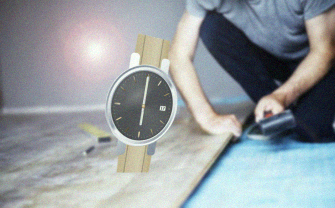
6:00
